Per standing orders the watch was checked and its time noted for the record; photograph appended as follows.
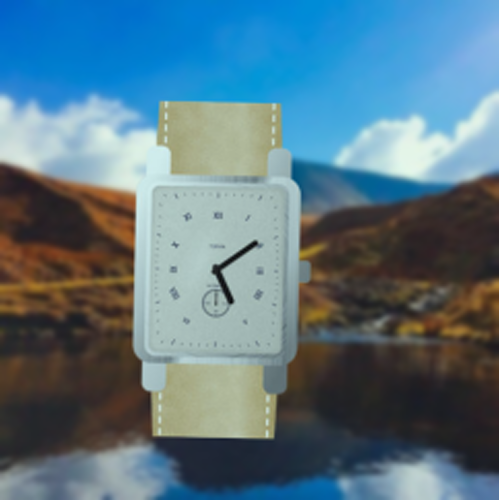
5:09
